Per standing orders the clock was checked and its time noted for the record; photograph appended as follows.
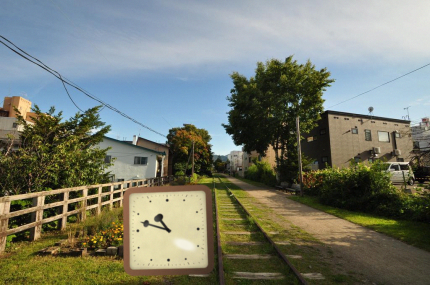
10:48
